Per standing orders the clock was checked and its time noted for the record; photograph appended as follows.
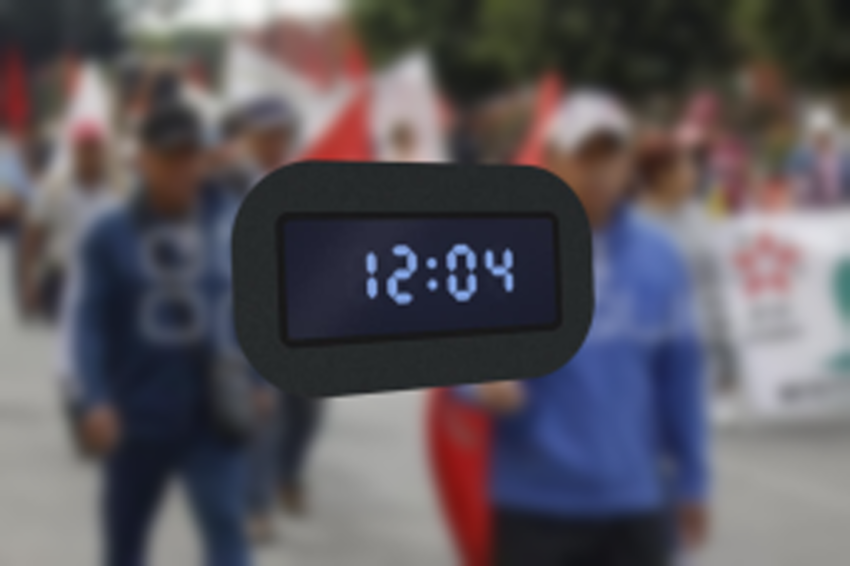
12:04
